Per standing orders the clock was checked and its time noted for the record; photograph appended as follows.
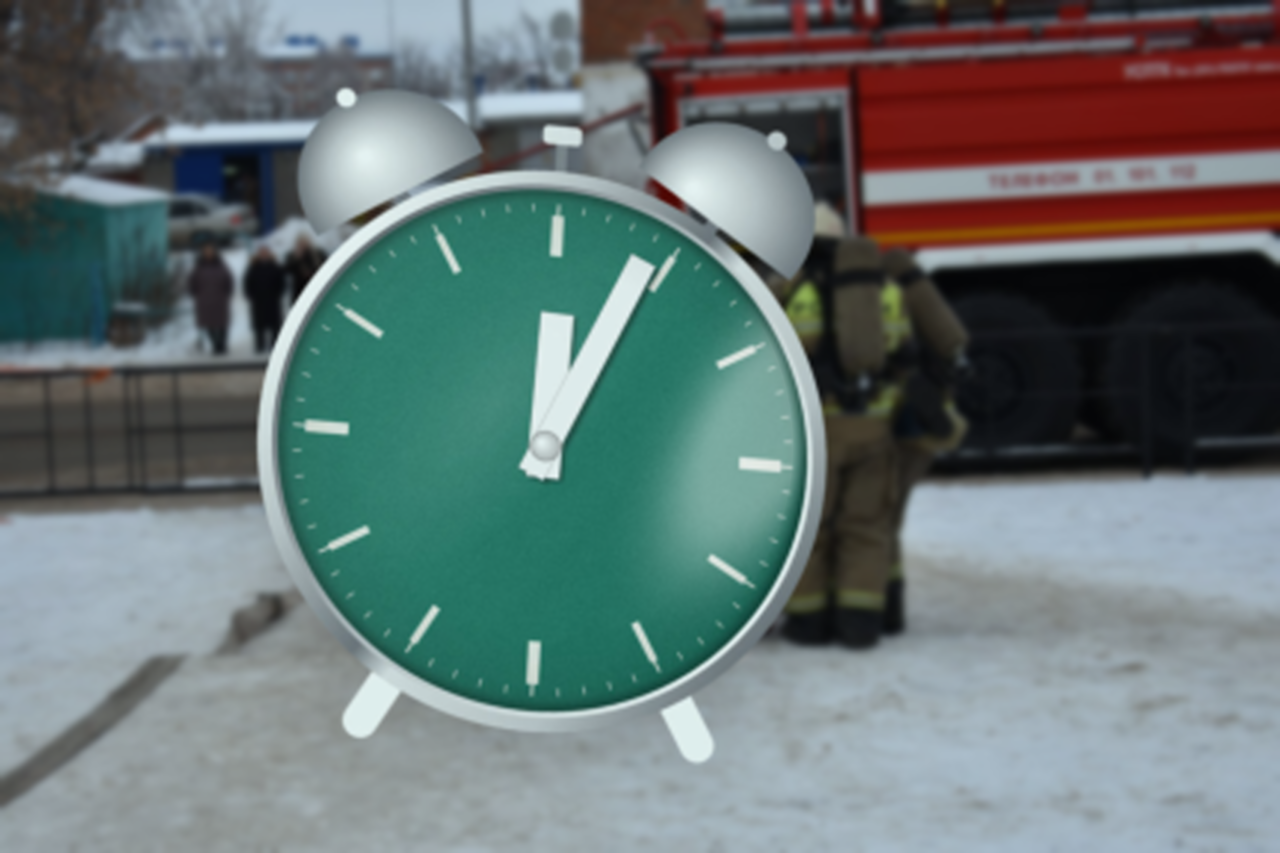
12:04
